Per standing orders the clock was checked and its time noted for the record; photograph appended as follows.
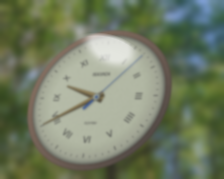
9:40:07
